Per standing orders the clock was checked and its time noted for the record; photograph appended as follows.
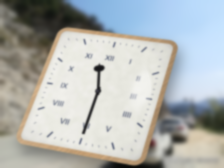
11:30
